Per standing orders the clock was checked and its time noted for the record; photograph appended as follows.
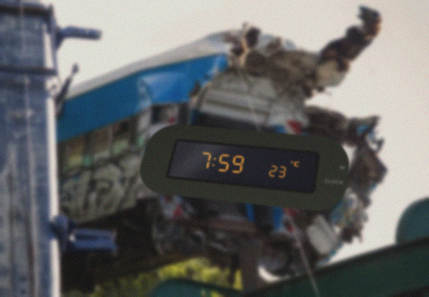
7:59
